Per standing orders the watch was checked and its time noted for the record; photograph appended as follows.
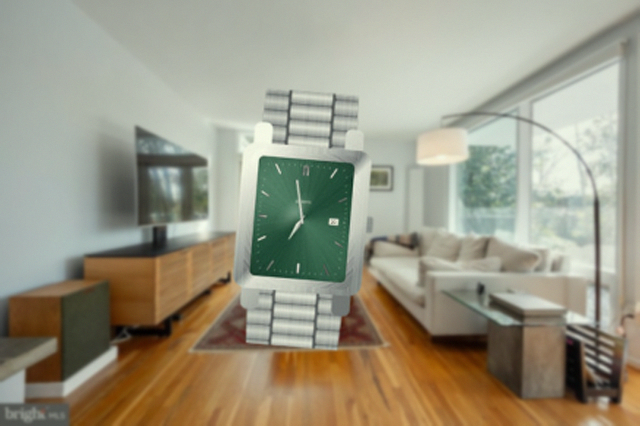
6:58
